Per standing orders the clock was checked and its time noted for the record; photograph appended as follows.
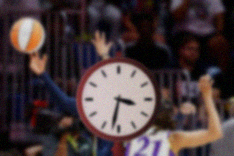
3:32
